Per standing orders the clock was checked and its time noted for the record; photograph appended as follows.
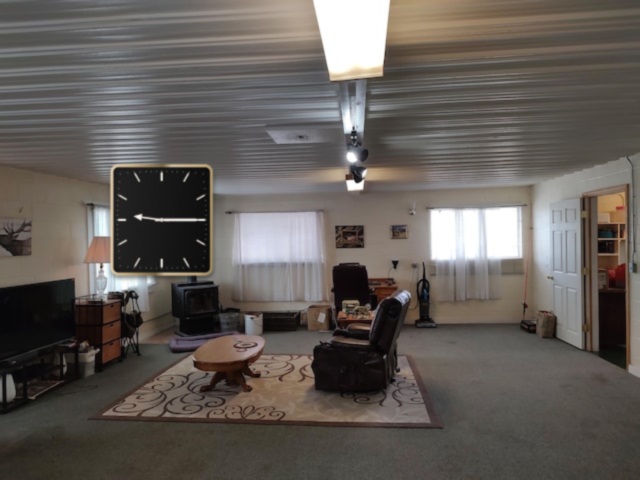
9:15
